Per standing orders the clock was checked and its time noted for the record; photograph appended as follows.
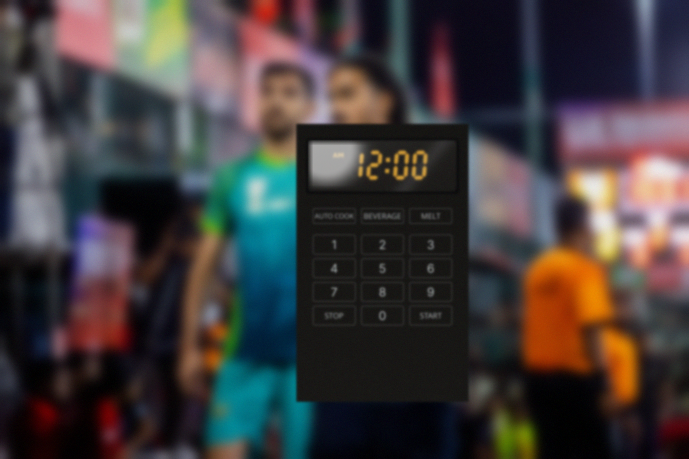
12:00
